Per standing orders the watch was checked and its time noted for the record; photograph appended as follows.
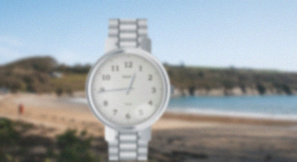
12:44
